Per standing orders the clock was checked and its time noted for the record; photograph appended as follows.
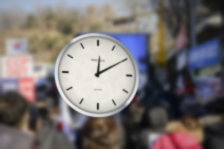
12:10
